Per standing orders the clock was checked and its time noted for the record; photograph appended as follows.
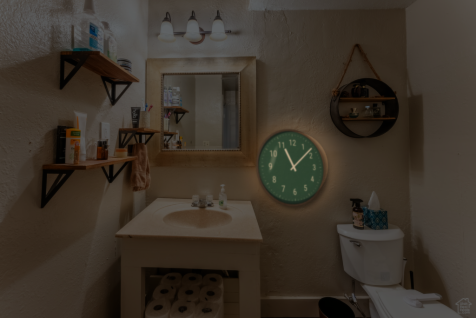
11:08
